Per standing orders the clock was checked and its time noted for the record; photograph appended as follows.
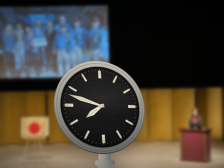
7:48
